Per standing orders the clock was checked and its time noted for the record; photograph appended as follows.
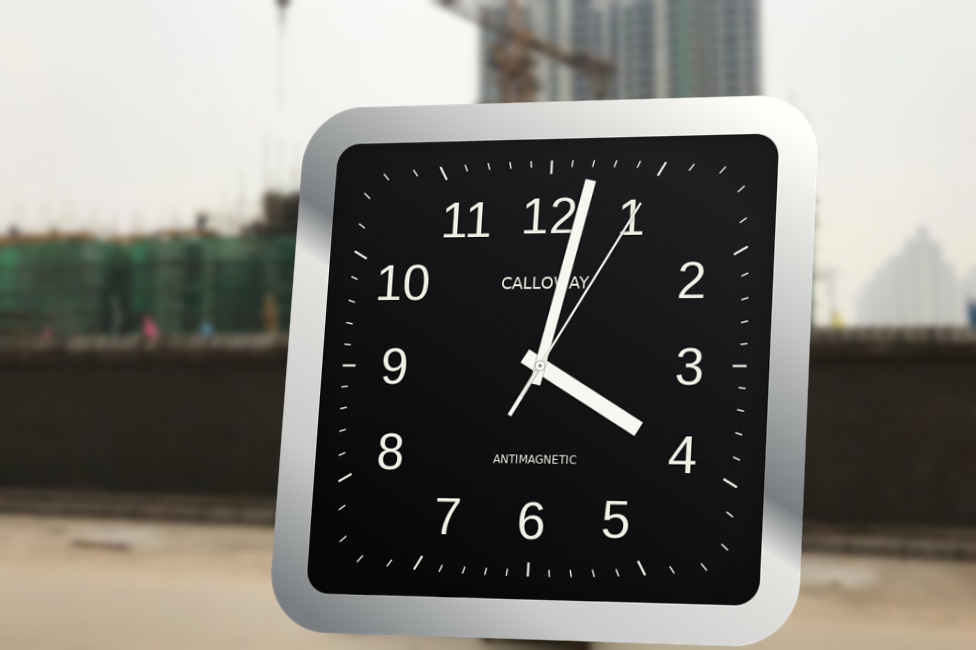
4:02:05
